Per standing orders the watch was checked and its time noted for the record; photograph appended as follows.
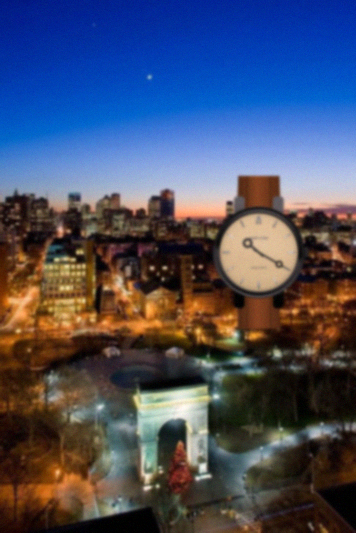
10:20
